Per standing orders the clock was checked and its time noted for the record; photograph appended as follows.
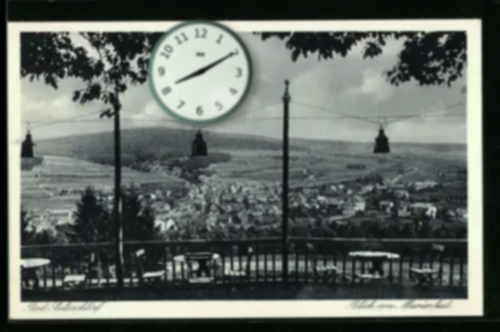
8:10
